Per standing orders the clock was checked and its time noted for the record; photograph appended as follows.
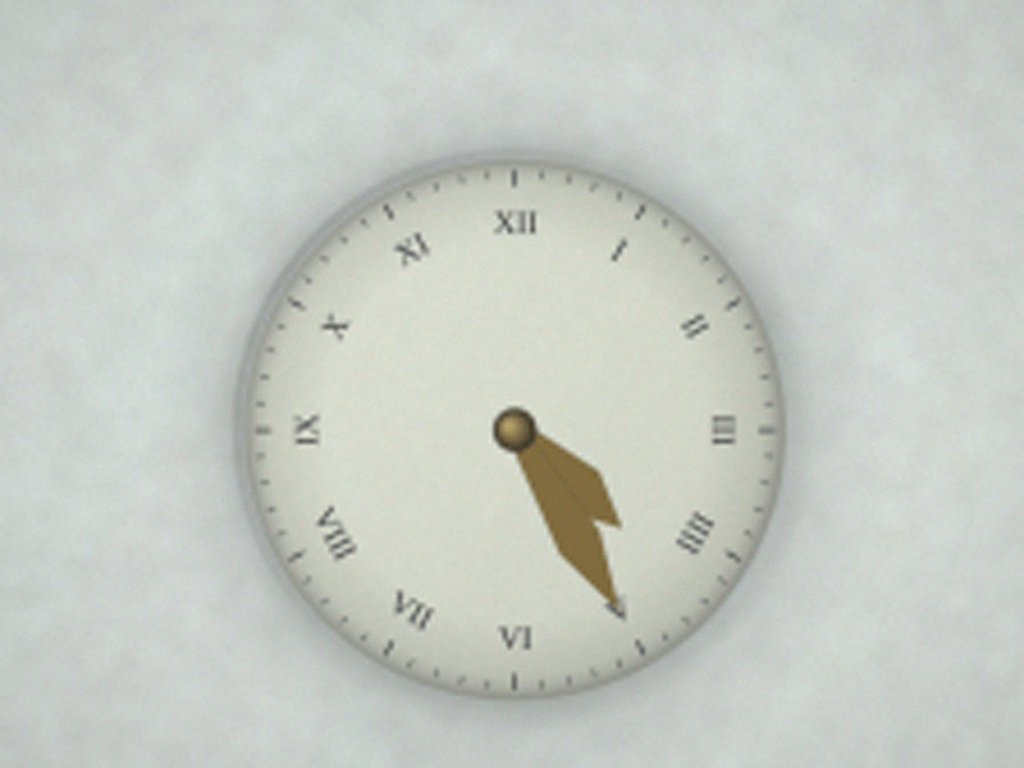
4:25
